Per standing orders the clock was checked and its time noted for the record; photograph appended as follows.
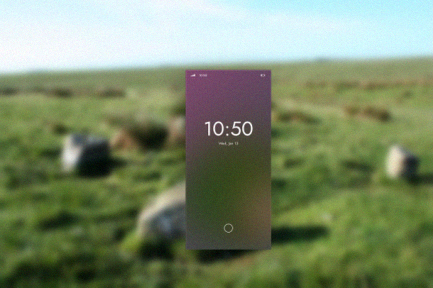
10:50
